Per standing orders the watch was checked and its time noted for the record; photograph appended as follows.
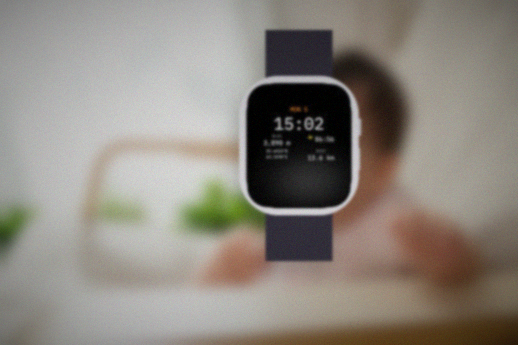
15:02
